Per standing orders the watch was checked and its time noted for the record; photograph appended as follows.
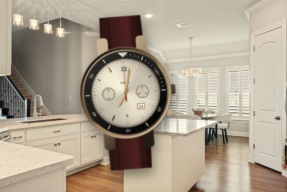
7:02
